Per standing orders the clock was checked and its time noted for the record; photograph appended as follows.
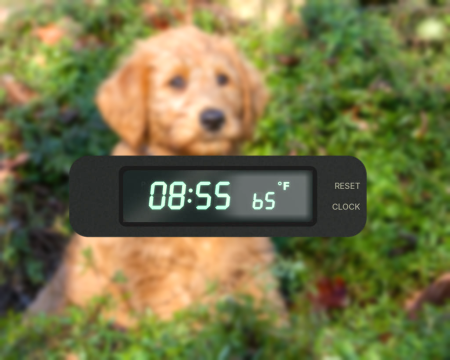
8:55
